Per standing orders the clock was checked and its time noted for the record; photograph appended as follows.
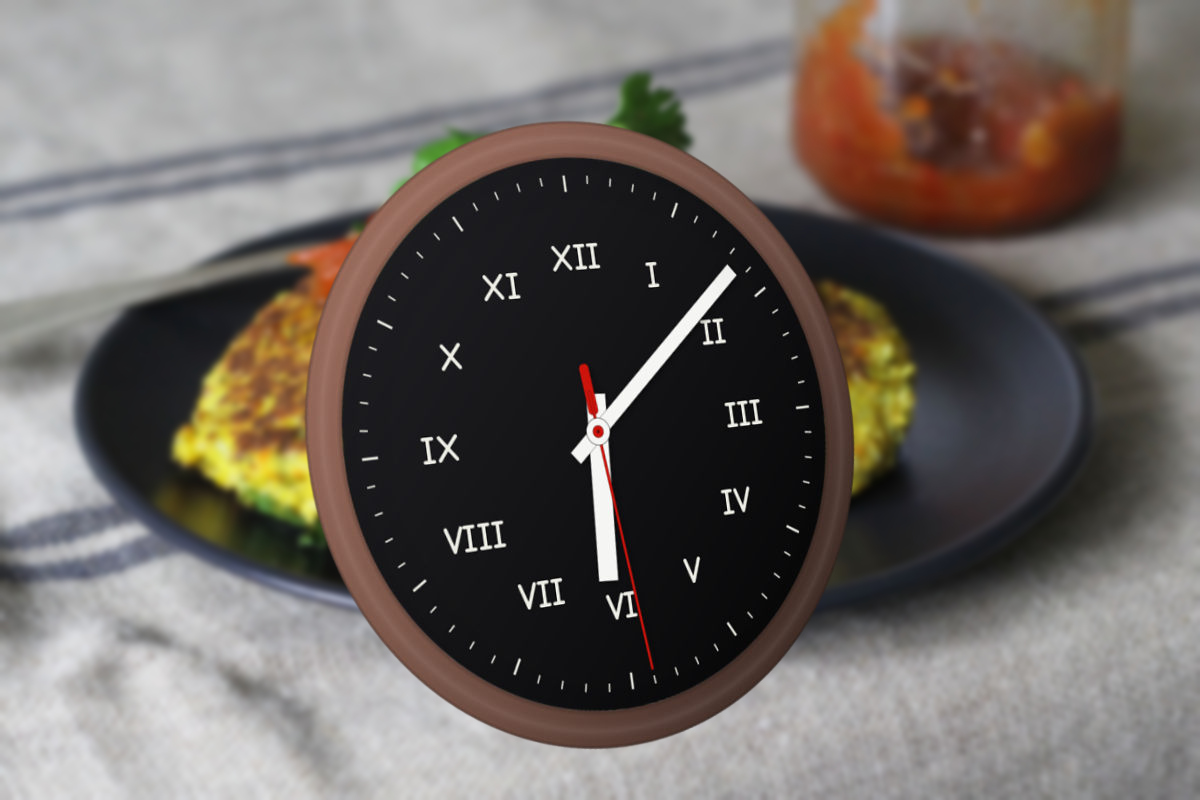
6:08:29
